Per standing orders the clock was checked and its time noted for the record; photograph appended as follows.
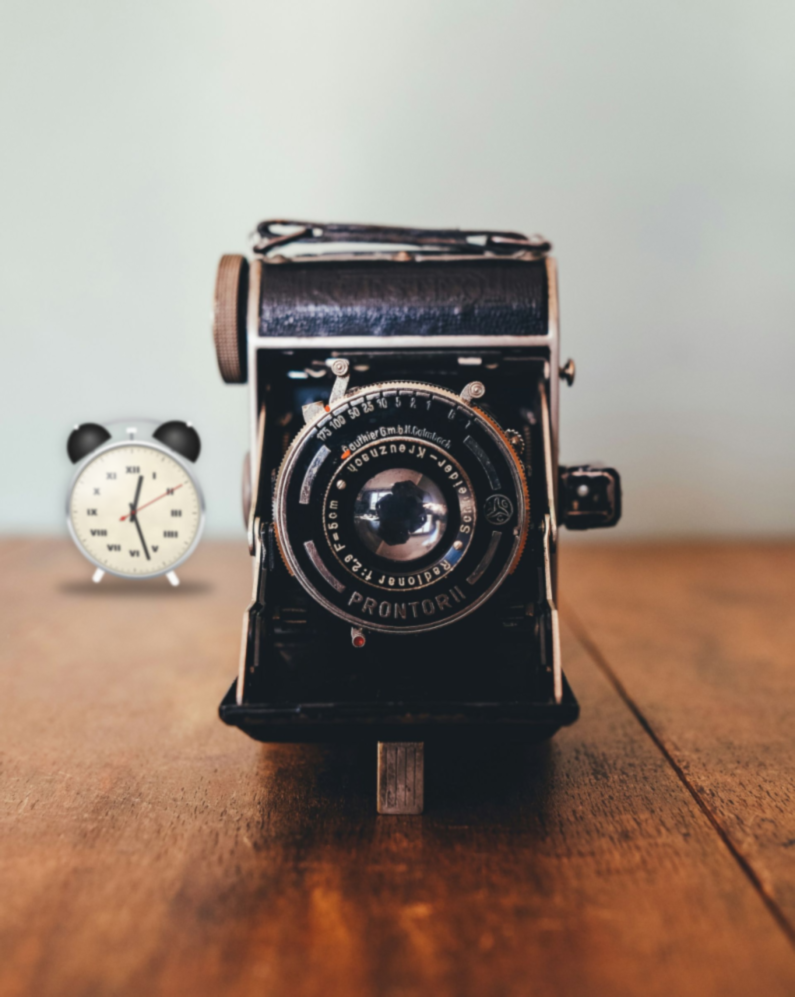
12:27:10
